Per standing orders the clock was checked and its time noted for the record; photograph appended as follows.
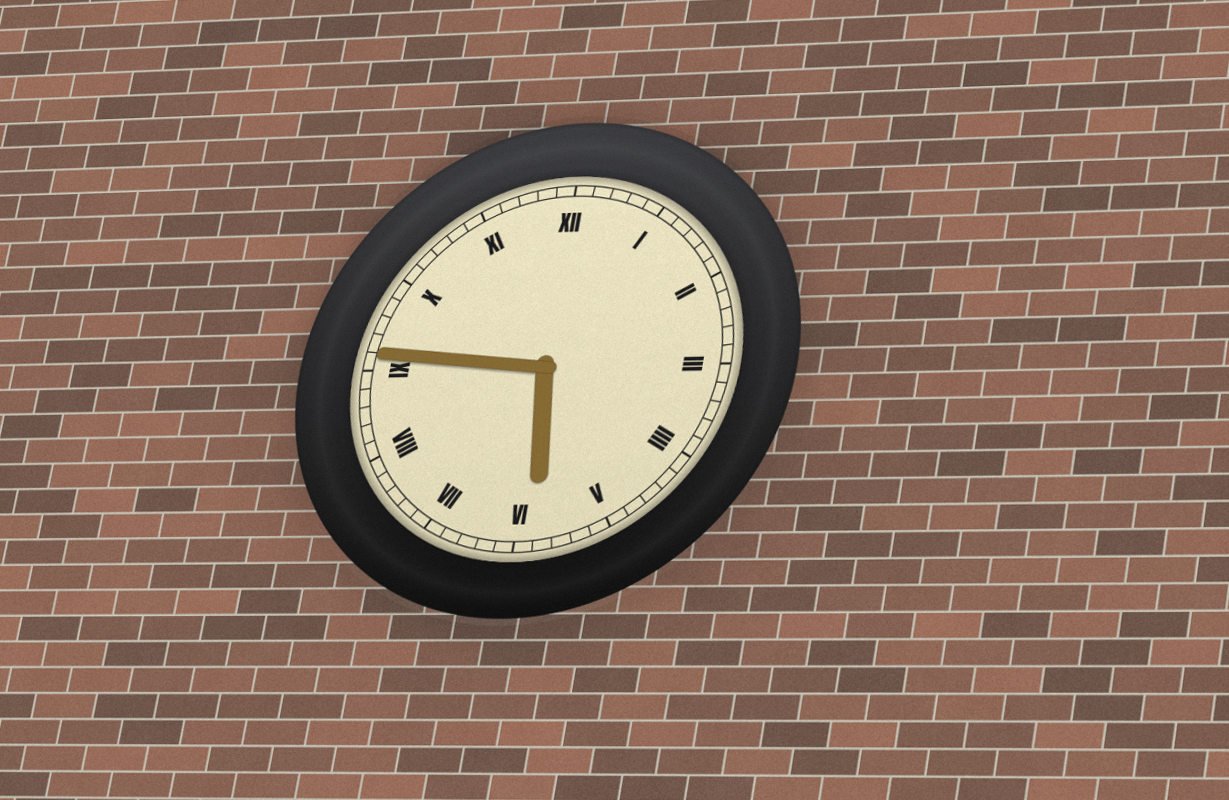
5:46
